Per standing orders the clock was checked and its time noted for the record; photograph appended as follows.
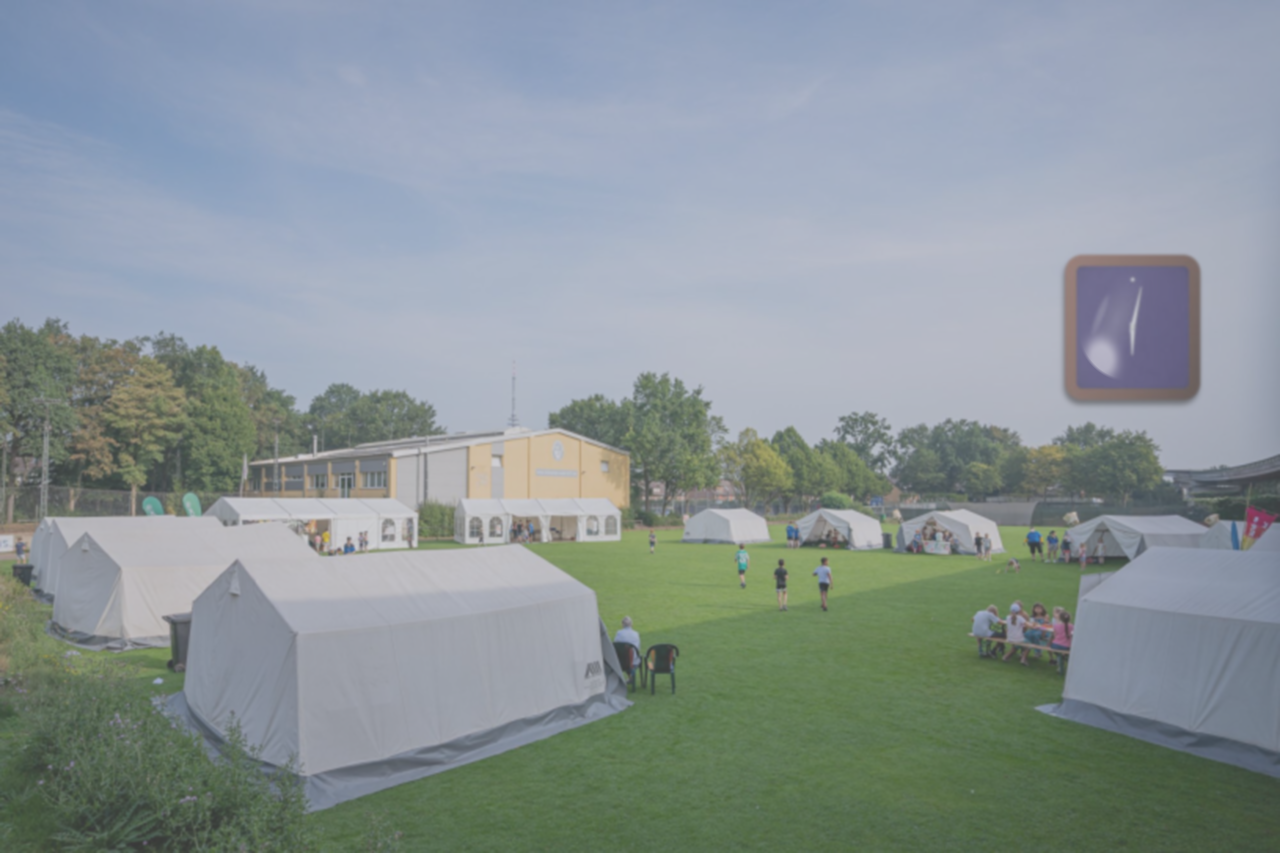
6:02
